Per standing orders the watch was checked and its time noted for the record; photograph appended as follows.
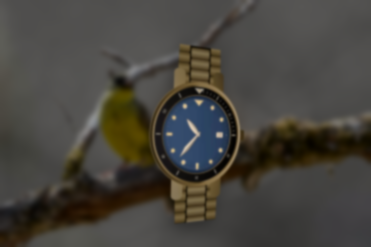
10:37
